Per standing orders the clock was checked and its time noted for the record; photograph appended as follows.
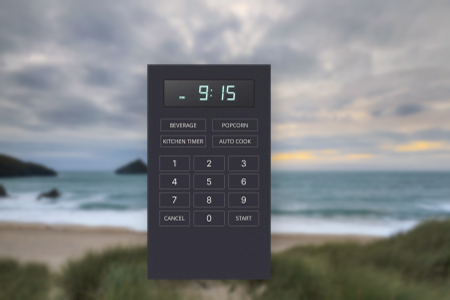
9:15
